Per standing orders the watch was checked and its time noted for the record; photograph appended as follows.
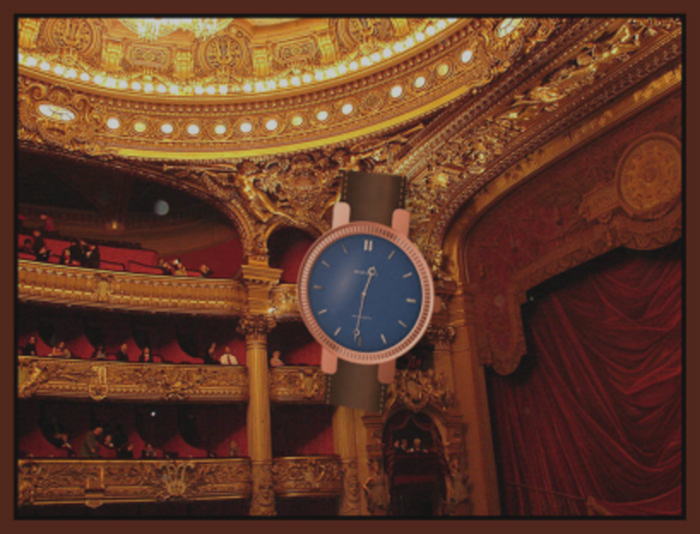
12:31
